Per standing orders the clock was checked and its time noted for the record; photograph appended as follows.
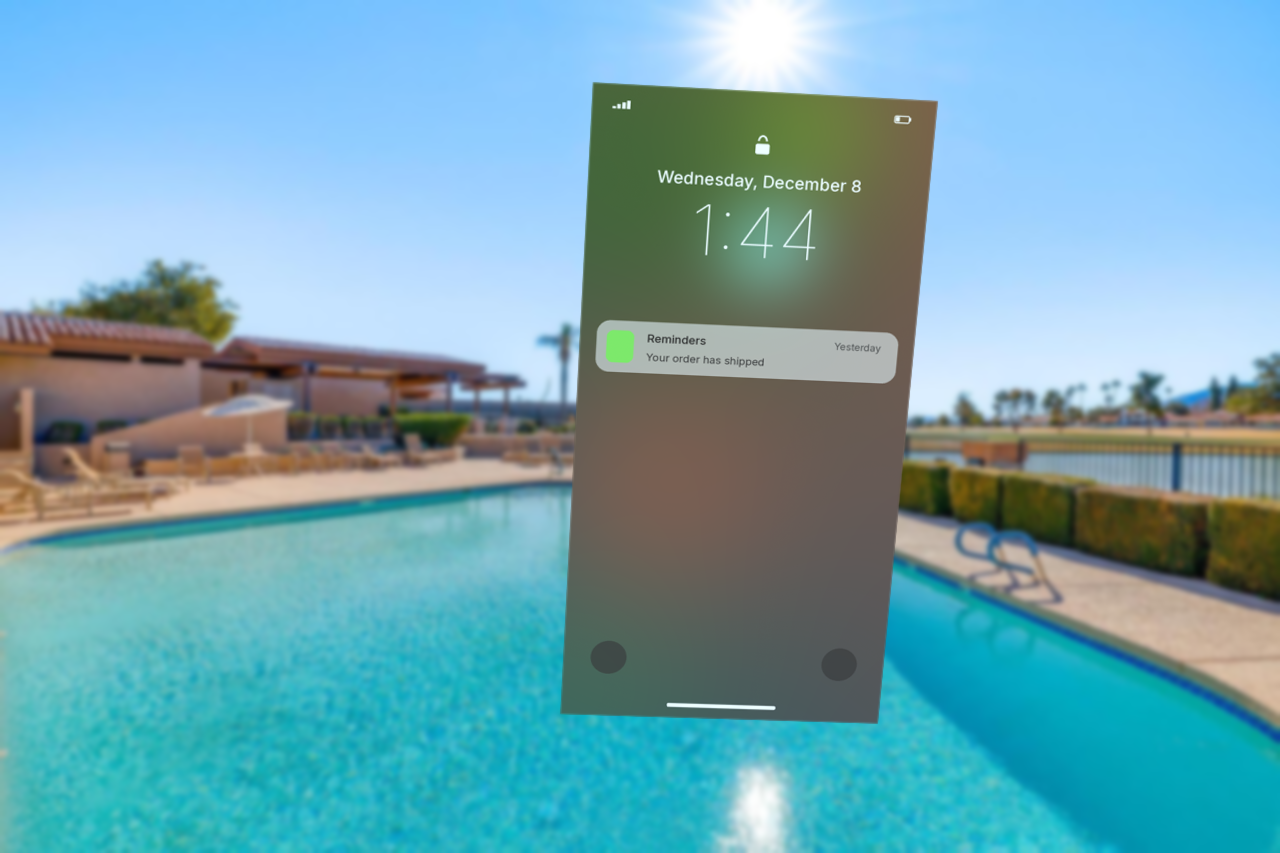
1:44
